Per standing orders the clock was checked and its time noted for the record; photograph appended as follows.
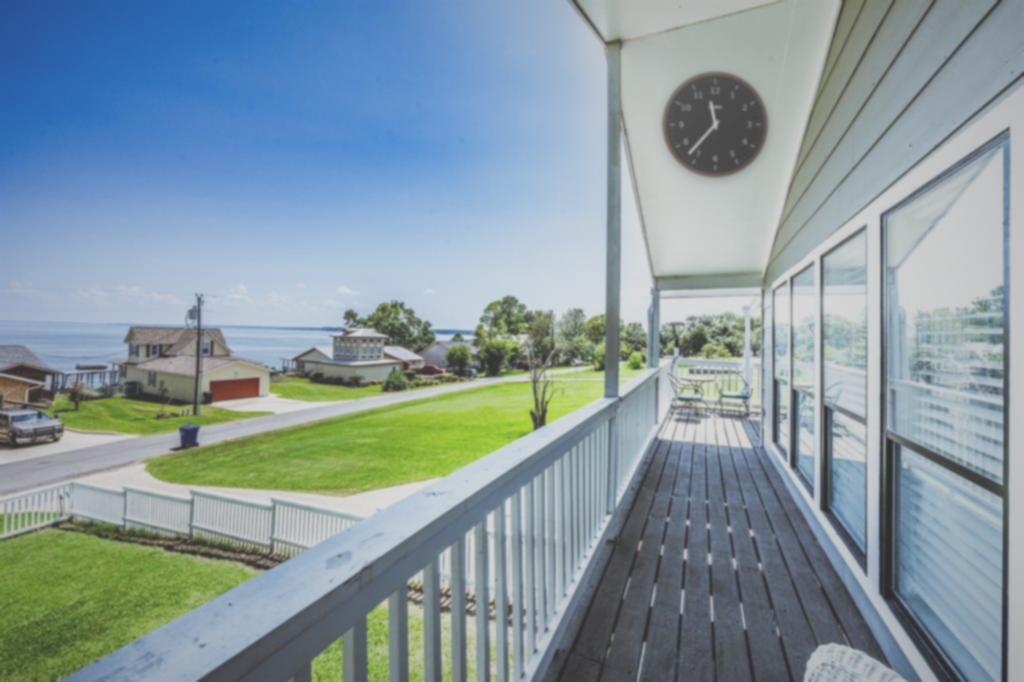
11:37
